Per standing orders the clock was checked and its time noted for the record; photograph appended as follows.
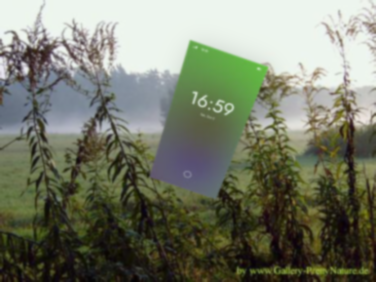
16:59
